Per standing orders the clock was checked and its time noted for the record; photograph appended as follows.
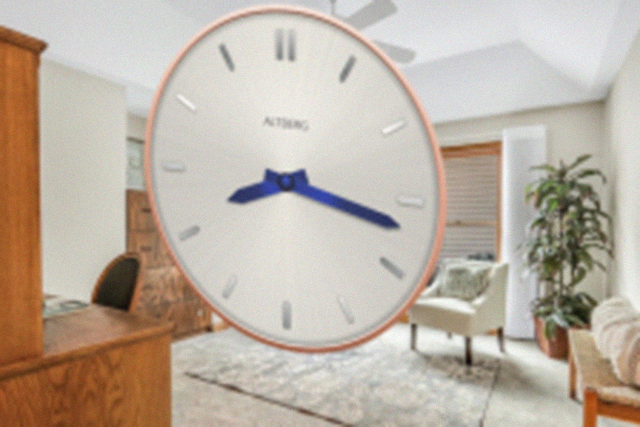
8:17
